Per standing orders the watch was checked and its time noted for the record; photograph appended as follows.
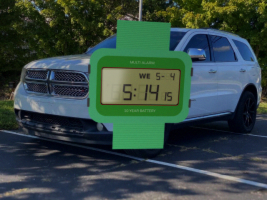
5:14:15
